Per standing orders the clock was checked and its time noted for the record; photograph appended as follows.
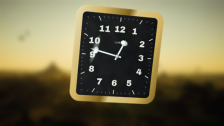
12:47
